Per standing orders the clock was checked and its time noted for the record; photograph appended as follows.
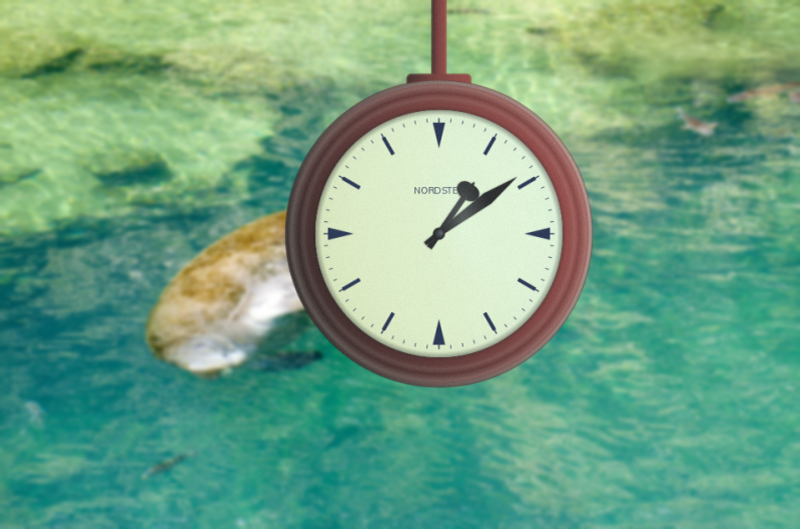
1:09
